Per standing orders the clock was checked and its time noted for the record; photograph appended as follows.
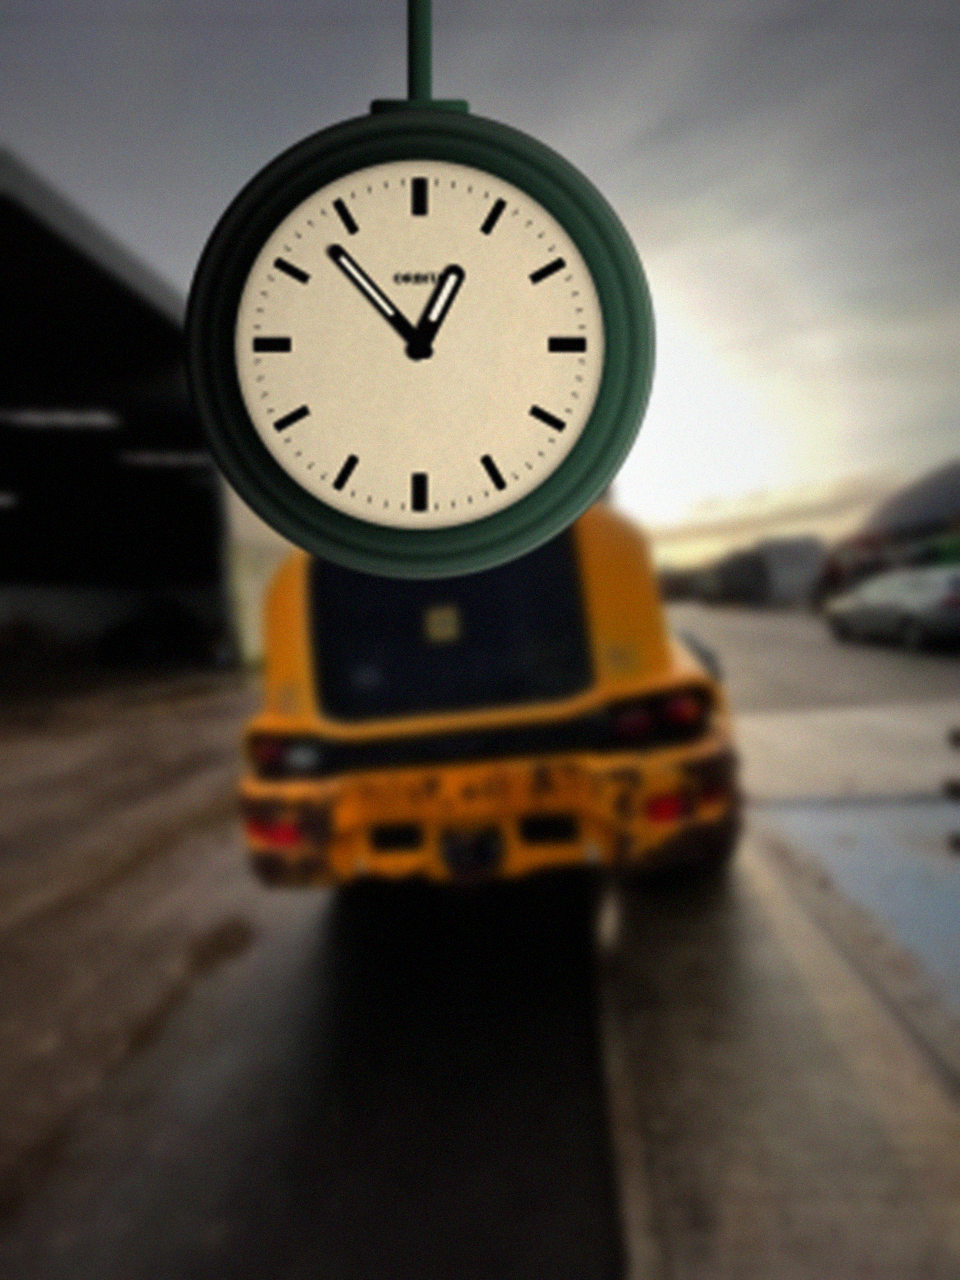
12:53
